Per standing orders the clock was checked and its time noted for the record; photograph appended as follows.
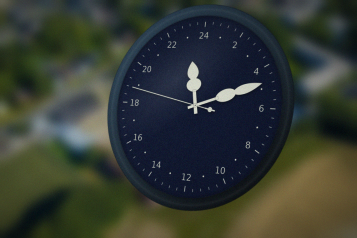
23:11:47
